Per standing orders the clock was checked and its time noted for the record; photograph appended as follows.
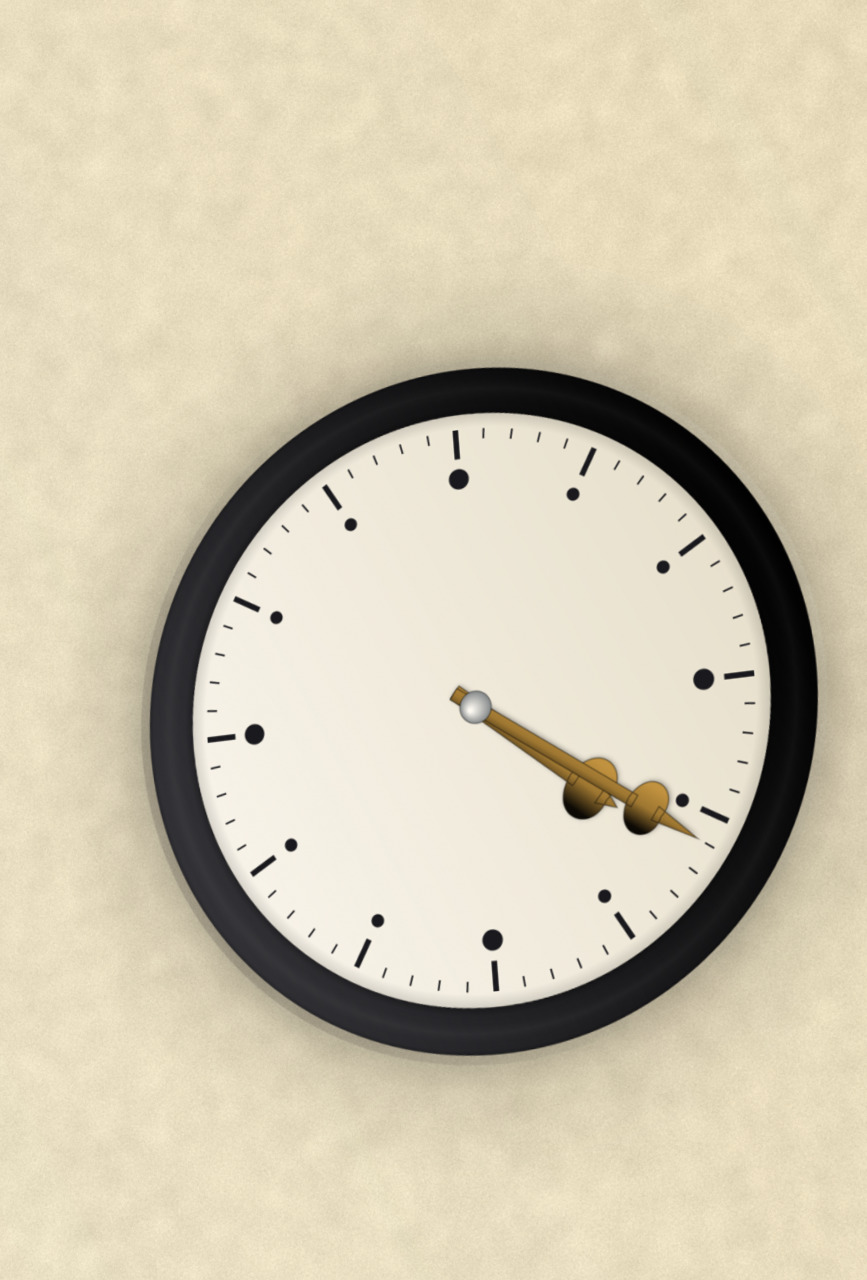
4:21
